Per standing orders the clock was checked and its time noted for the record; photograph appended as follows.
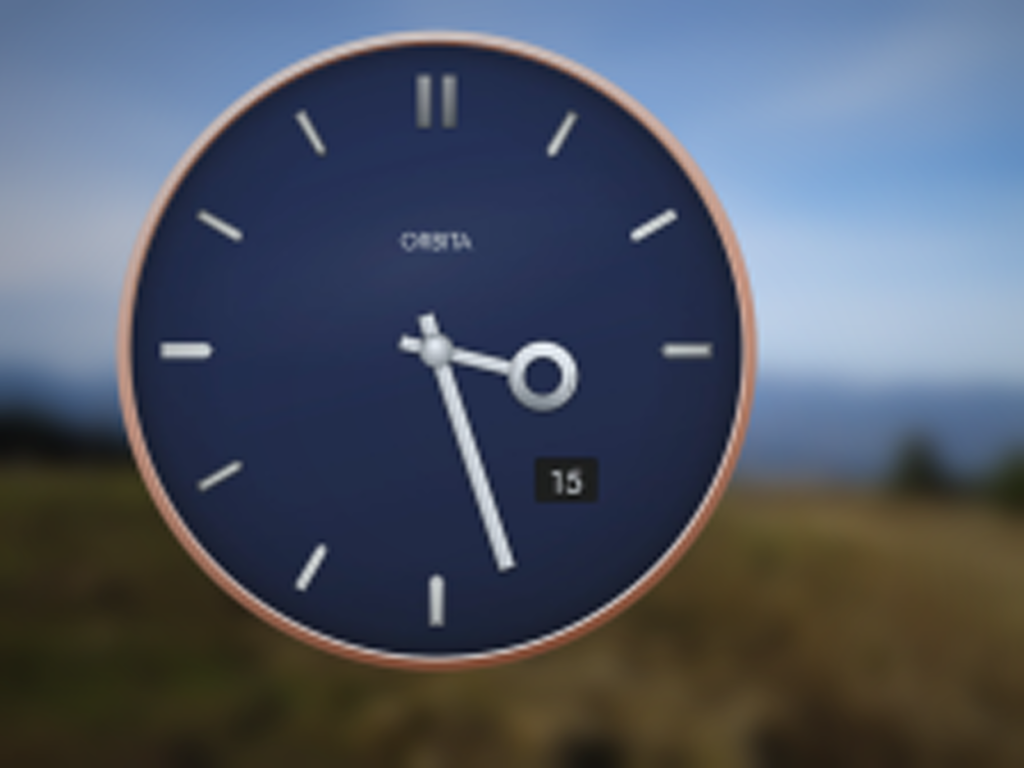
3:27
